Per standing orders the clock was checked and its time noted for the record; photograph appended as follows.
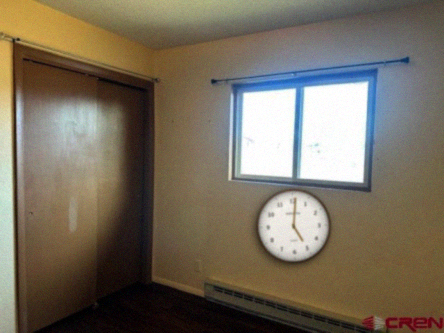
5:01
